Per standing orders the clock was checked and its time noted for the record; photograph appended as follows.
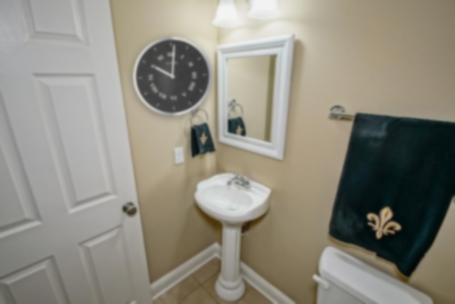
10:01
